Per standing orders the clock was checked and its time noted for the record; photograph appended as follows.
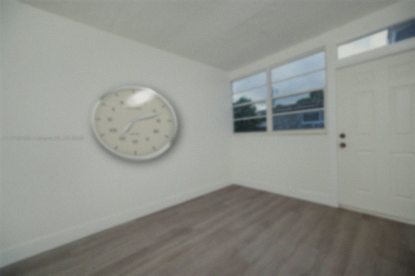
7:12
